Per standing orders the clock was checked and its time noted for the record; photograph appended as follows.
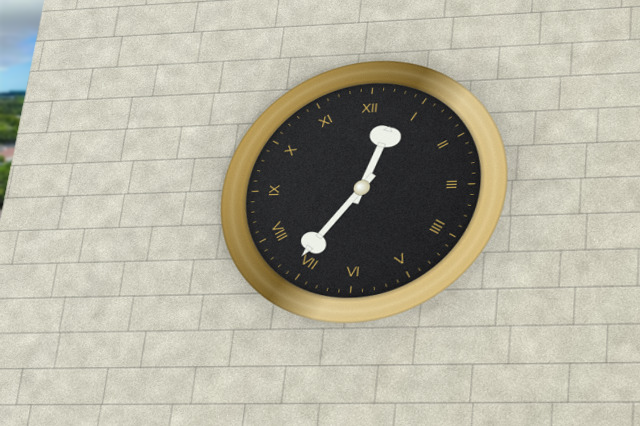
12:36
